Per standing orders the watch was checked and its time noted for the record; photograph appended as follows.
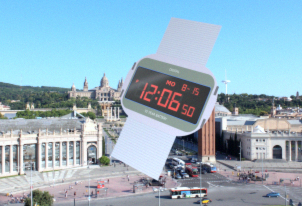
12:06
